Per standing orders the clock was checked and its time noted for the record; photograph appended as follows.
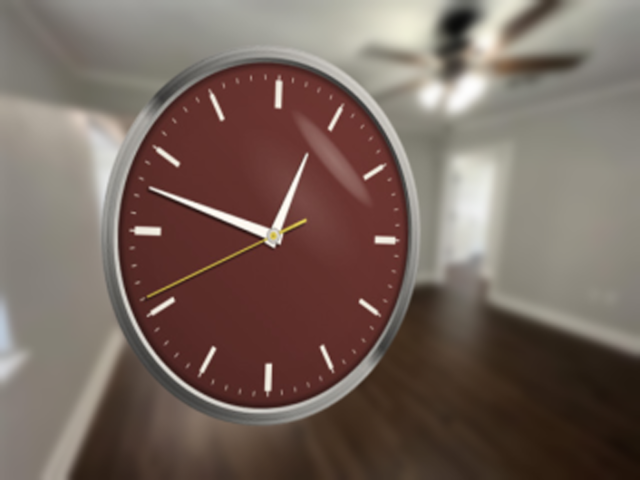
12:47:41
